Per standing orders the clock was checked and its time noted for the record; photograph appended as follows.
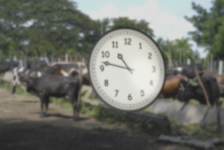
10:47
